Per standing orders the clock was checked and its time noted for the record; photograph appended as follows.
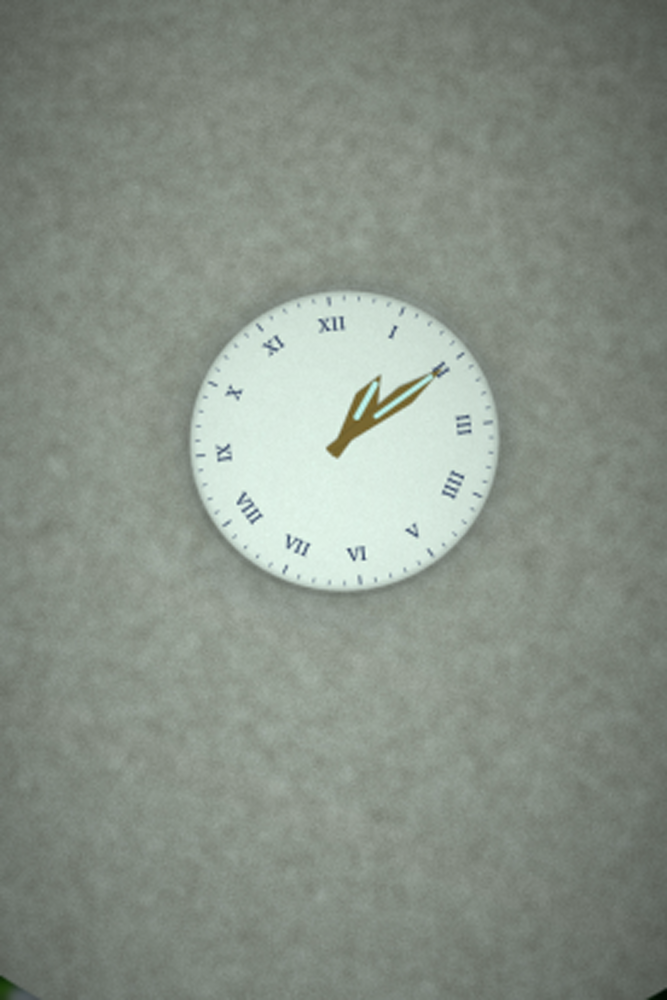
1:10
